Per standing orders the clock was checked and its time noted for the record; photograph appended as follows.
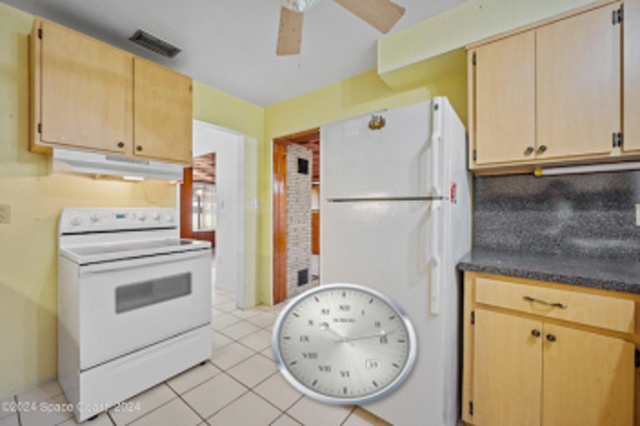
10:13
